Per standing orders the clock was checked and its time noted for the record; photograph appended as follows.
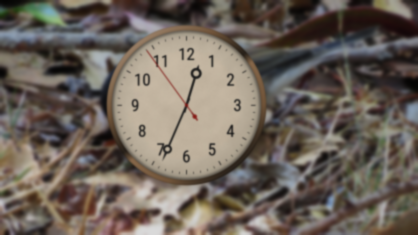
12:33:54
